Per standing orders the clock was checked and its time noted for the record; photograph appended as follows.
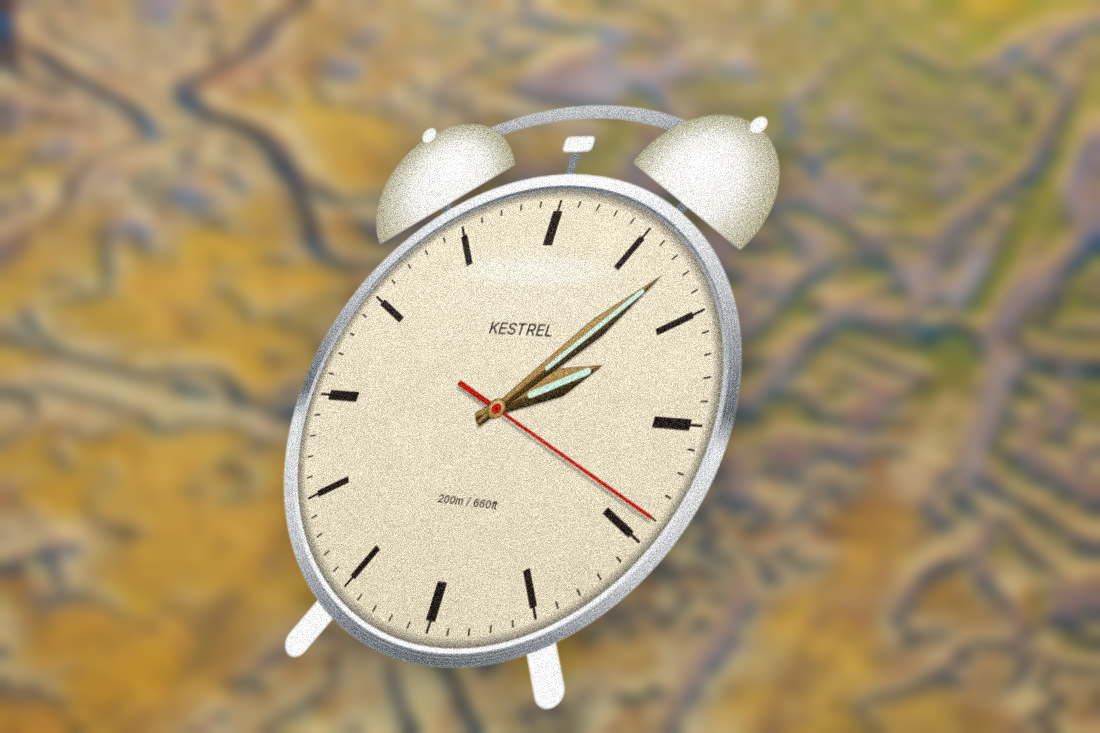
2:07:19
